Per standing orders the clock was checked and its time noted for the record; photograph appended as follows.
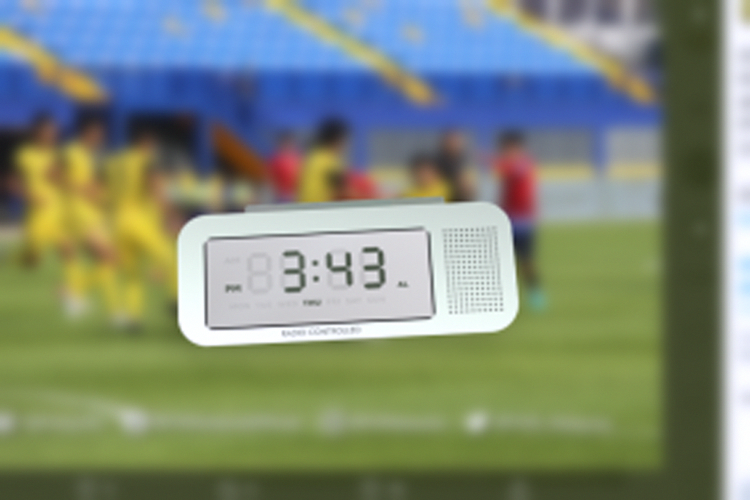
3:43
